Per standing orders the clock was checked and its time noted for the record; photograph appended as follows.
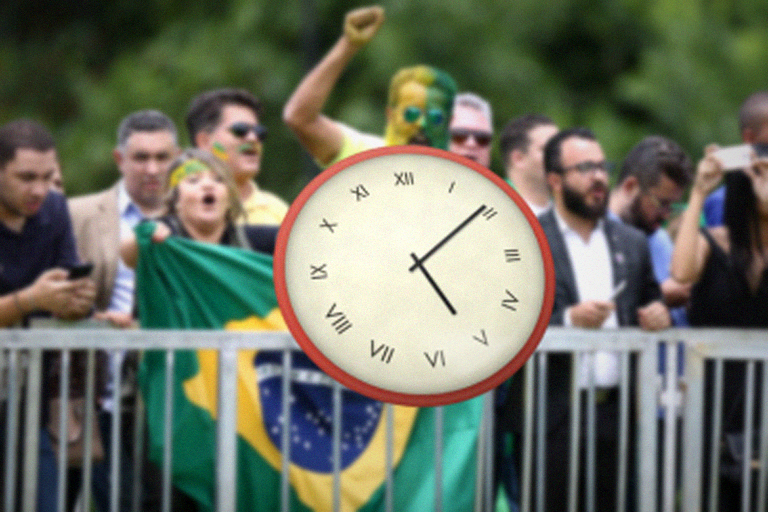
5:09
